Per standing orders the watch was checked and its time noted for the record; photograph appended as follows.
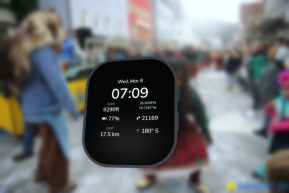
7:09
